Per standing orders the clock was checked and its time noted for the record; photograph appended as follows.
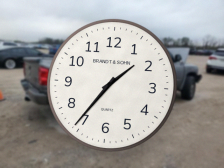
1:36
